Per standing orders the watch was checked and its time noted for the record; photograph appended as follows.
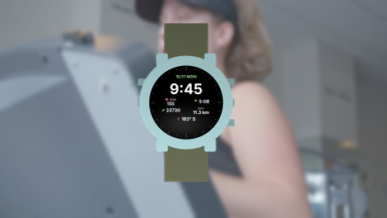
9:45
